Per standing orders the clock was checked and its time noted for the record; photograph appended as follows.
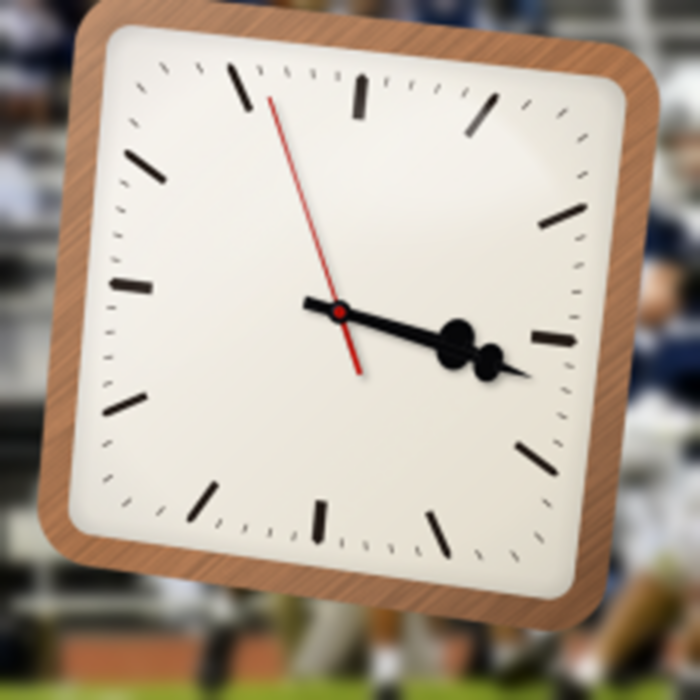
3:16:56
